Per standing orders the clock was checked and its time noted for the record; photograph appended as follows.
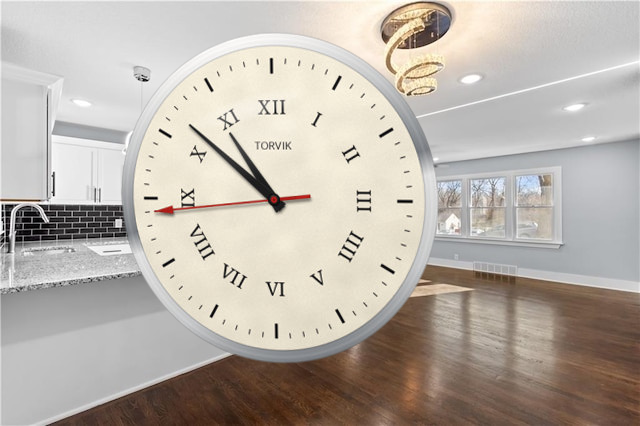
10:51:44
